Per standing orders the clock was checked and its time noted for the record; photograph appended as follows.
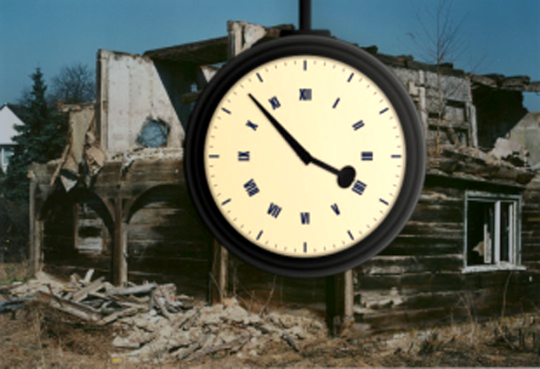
3:53
